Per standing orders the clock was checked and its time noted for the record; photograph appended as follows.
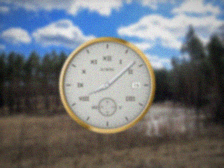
8:08
